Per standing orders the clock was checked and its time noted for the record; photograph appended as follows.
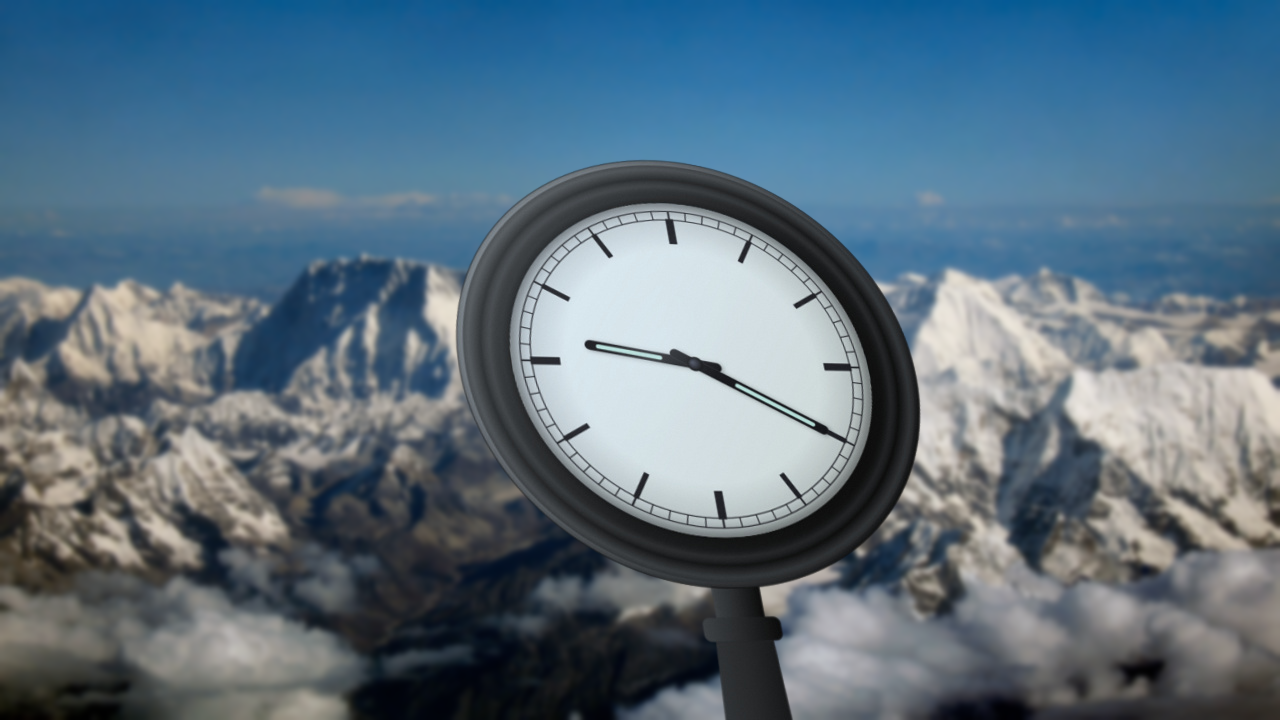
9:20
